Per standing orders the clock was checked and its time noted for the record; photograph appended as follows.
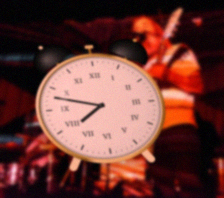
7:48
